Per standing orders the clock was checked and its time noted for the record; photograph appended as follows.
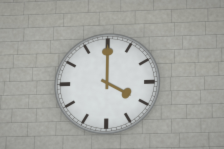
4:00
